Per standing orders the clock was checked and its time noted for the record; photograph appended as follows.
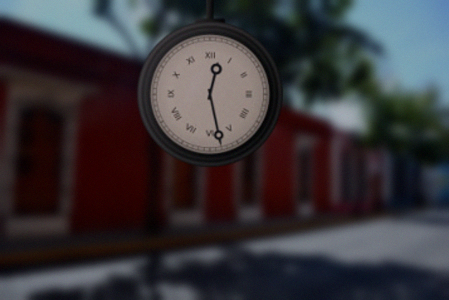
12:28
